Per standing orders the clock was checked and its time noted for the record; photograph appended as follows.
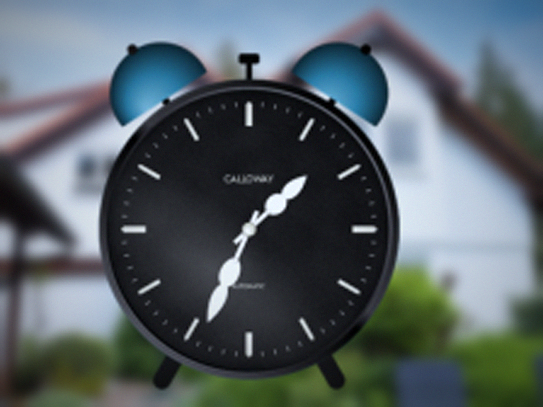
1:34
